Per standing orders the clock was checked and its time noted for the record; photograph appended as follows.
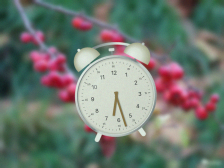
6:28
